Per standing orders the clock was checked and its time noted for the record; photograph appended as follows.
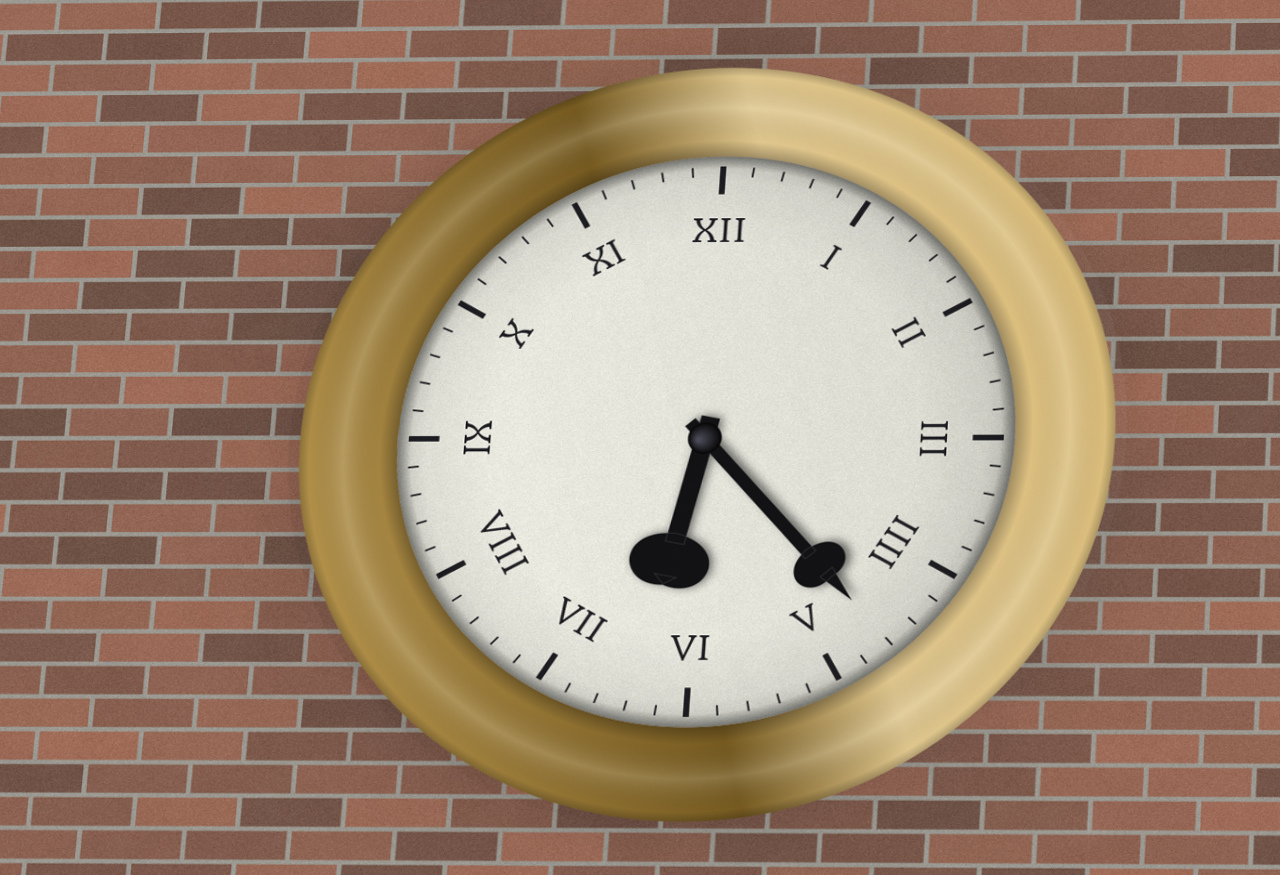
6:23
